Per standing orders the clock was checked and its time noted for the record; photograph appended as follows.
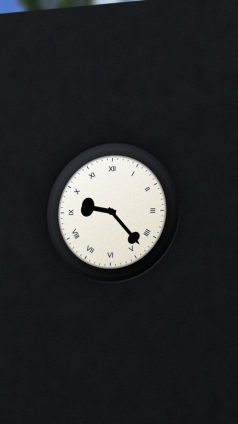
9:23
